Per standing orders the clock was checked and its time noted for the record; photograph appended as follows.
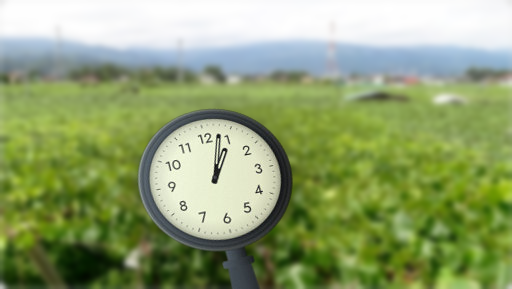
1:03
